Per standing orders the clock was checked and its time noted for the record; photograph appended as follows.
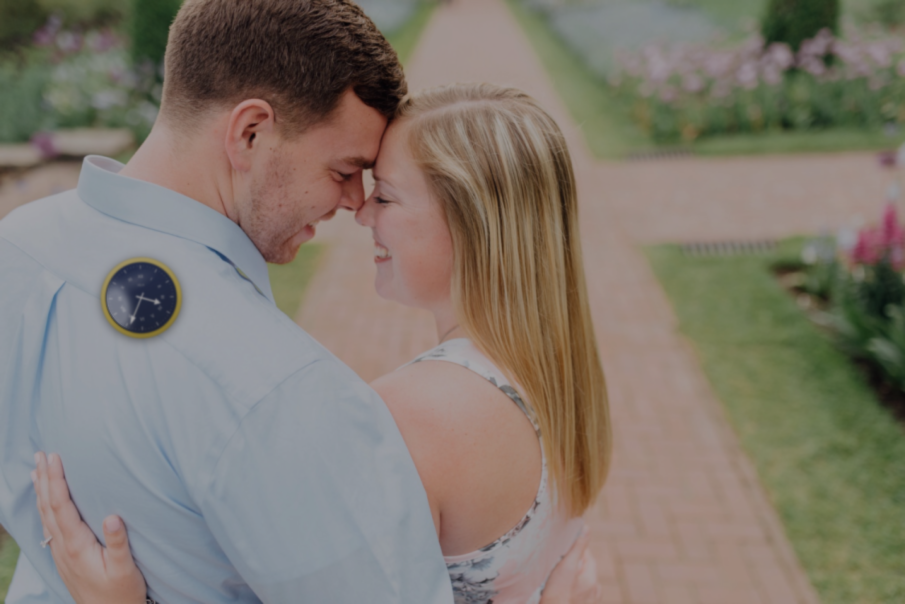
3:34
